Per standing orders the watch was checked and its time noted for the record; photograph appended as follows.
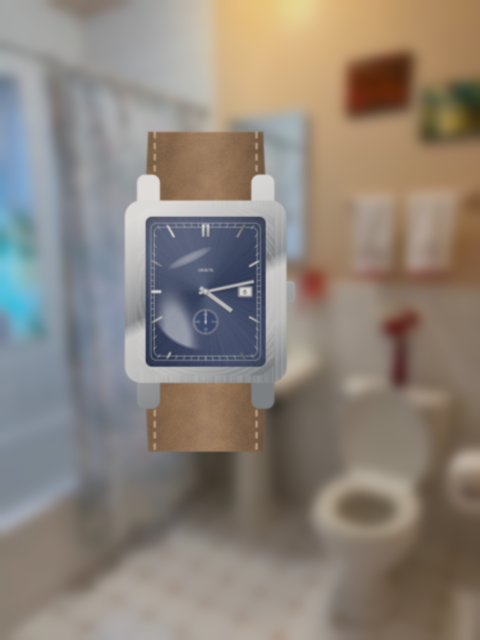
4:13
